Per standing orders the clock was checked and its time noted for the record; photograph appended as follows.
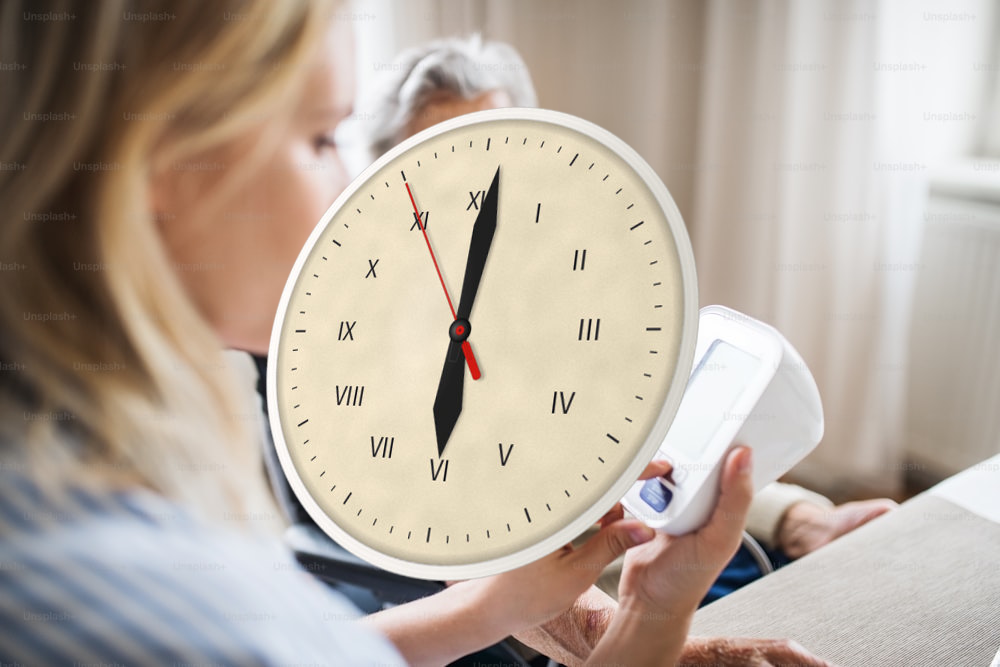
6:00:55
